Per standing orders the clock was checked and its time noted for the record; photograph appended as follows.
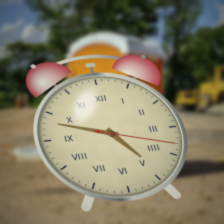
4:48:18
